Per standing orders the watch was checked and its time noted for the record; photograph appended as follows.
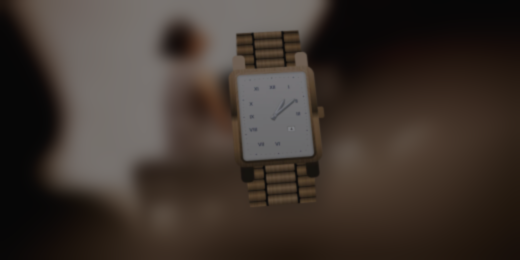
1:09
